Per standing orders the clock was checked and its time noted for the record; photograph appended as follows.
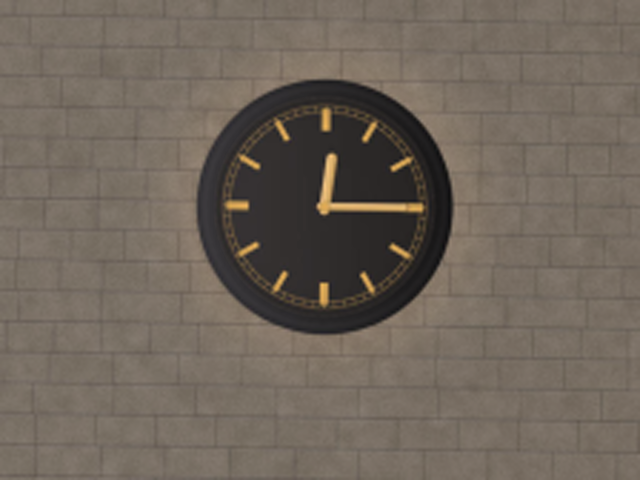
12:15
